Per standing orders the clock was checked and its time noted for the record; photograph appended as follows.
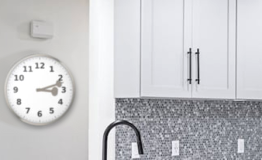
3:12
